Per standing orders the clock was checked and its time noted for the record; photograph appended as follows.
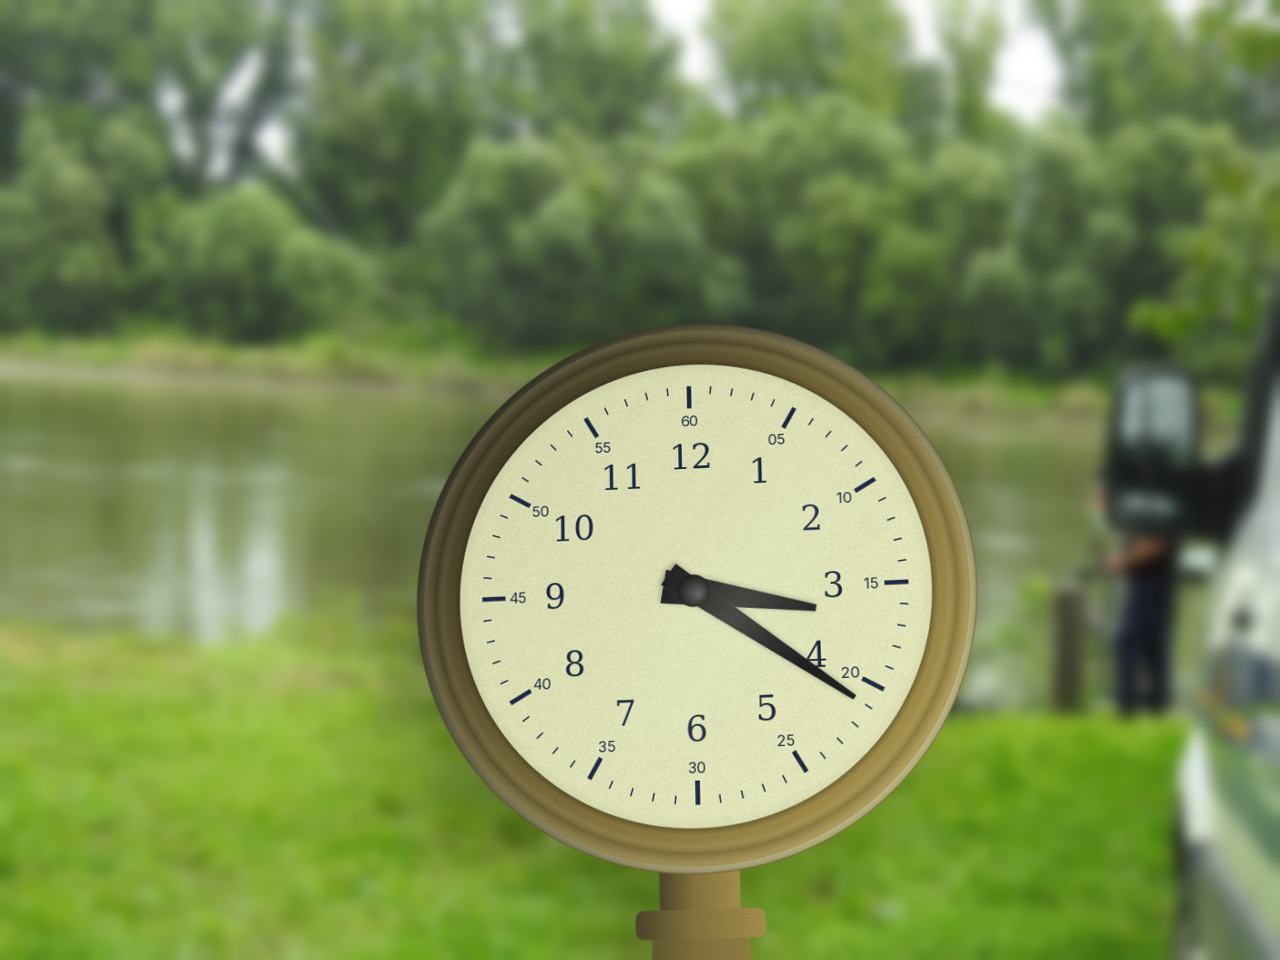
3:21
